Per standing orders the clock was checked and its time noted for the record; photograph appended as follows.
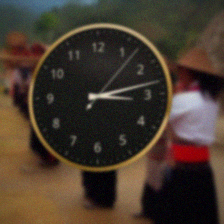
3:13:07
